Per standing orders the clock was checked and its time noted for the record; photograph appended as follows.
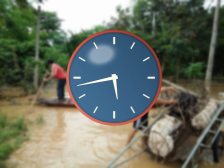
5:43
